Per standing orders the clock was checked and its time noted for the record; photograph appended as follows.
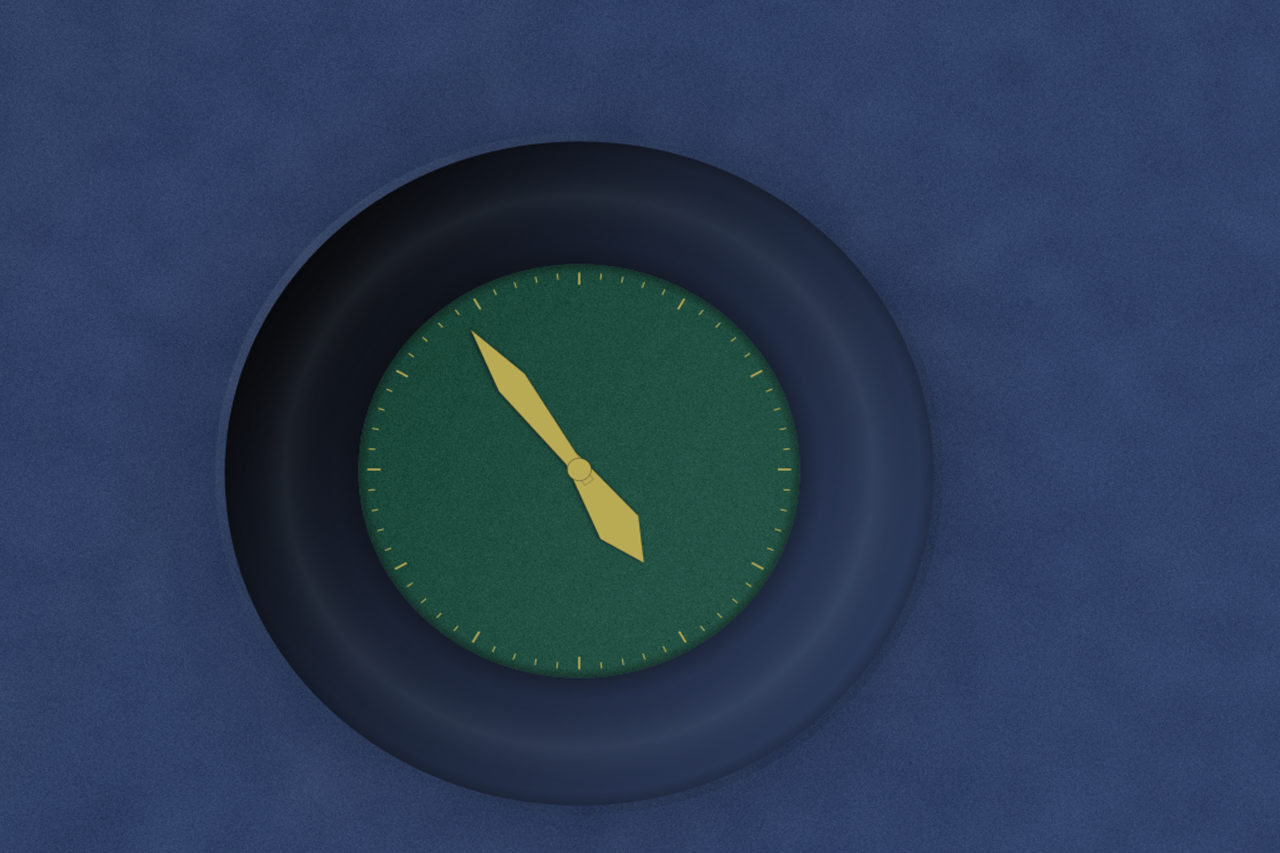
4:54
